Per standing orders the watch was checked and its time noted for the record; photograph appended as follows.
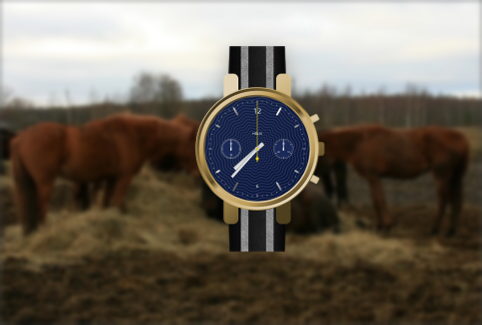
7:37
